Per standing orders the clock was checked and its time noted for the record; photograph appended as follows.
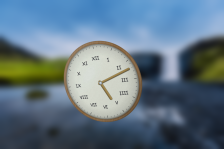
5:12
